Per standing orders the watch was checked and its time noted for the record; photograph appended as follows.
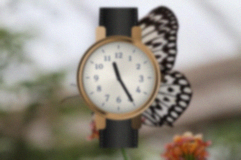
11:25
